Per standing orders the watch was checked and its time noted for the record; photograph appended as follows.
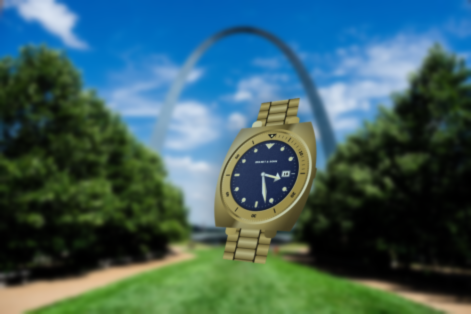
3:27
